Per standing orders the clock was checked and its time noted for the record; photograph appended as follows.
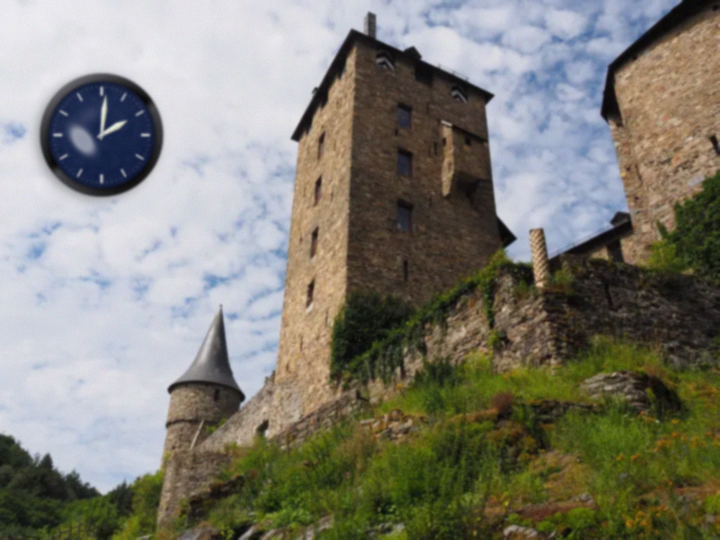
2:01
